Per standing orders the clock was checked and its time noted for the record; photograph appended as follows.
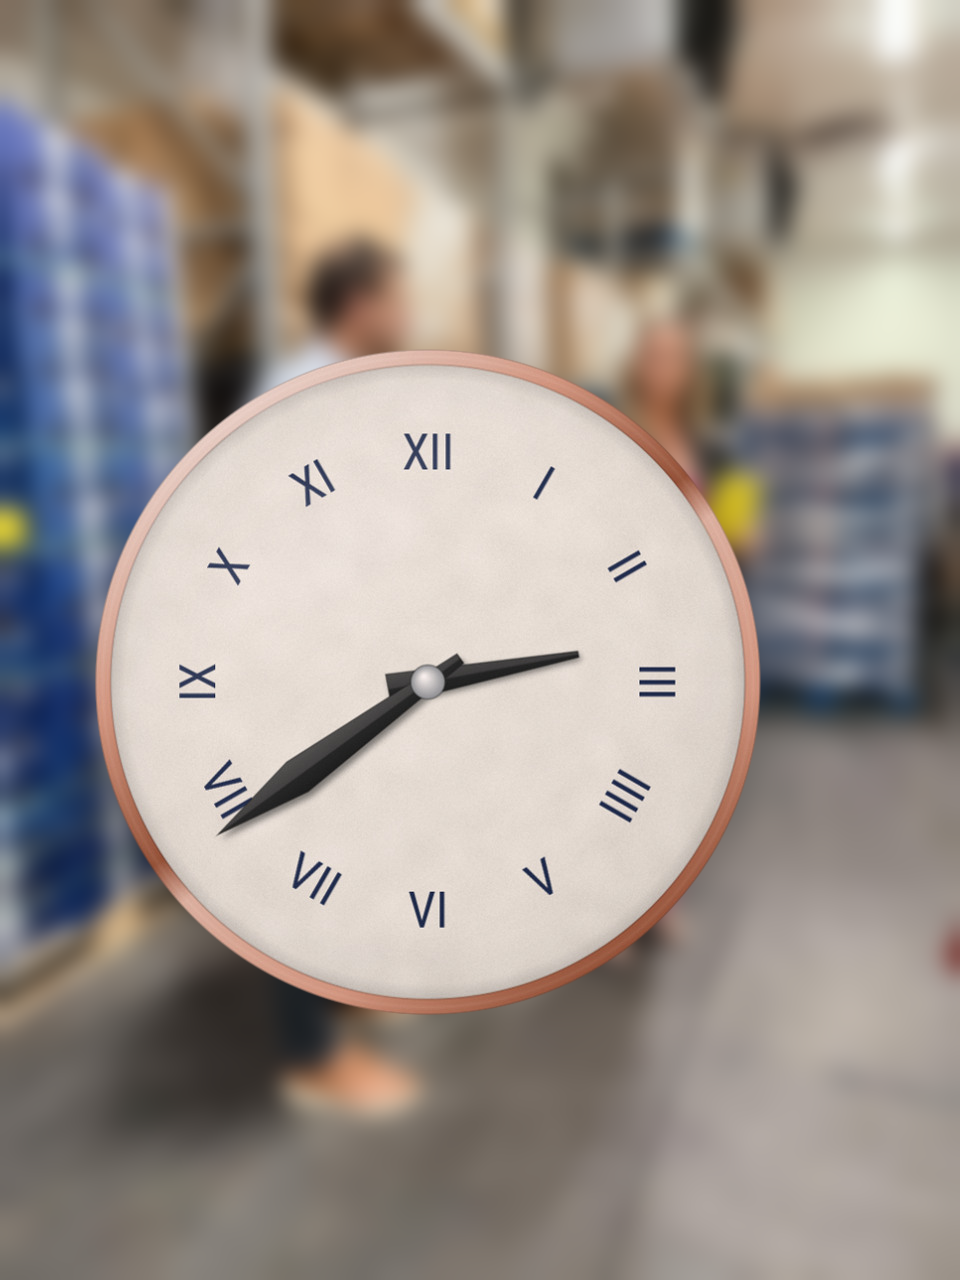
2:39
